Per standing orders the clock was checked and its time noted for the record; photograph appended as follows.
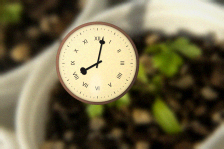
8:02
